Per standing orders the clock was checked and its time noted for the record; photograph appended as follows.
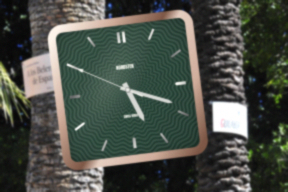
5:18:50
